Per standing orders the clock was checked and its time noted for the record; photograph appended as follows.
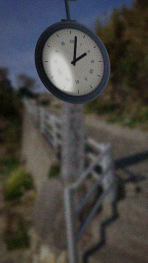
2:02
